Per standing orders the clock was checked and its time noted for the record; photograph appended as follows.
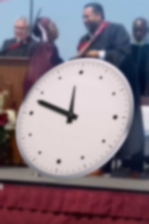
11:48
